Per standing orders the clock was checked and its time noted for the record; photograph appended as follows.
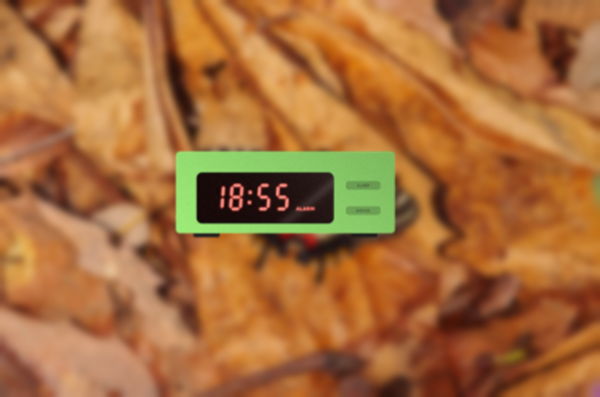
18:55
